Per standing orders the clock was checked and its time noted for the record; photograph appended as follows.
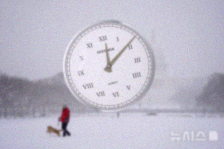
12:09
